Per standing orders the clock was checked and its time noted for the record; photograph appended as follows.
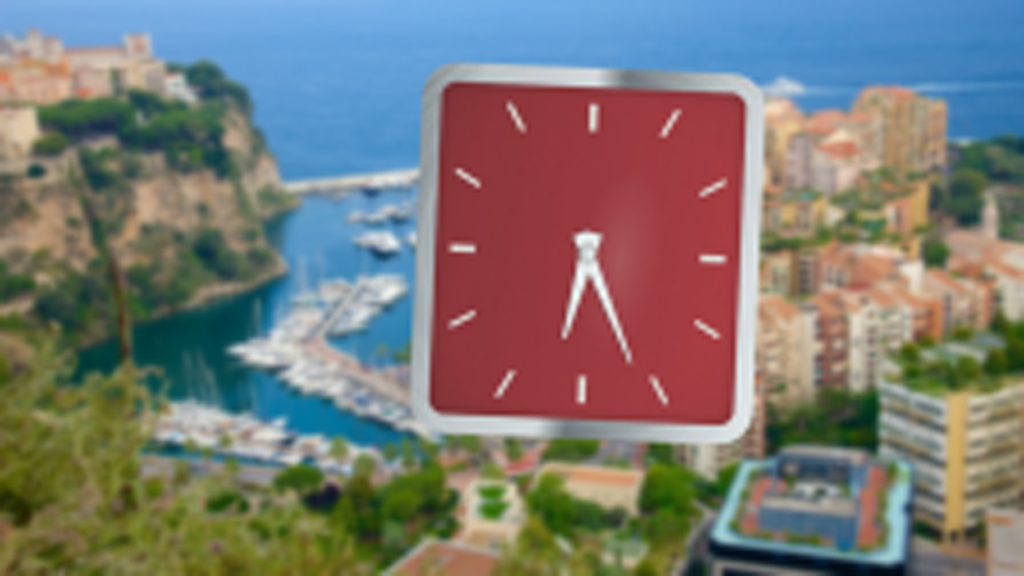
6:26
